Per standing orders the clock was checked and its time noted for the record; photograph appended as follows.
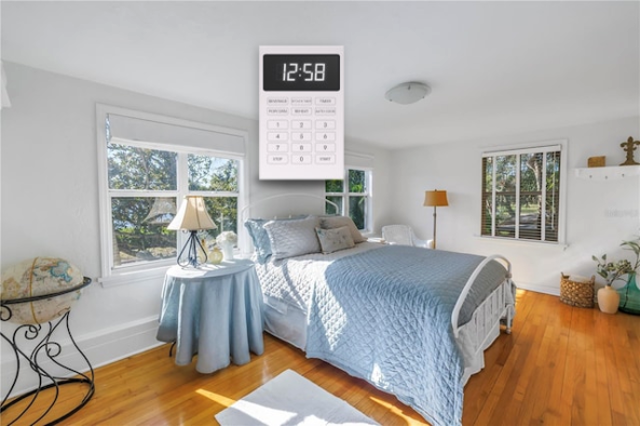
12:58
